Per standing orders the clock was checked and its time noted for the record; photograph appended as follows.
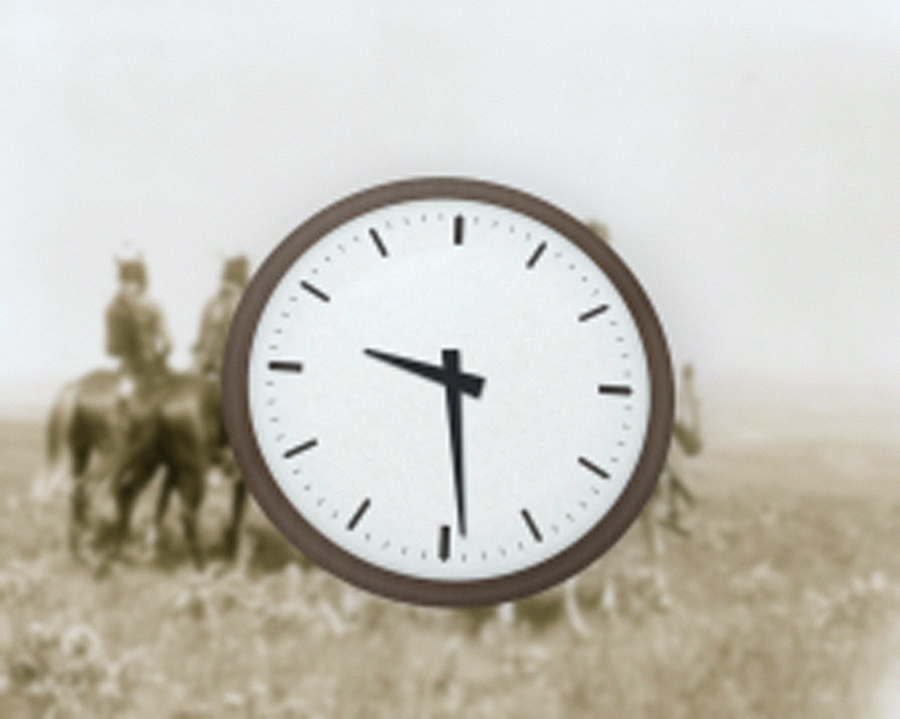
9:29
